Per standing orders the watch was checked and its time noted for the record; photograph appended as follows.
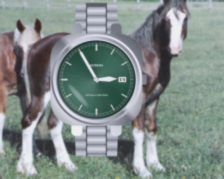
2:55
